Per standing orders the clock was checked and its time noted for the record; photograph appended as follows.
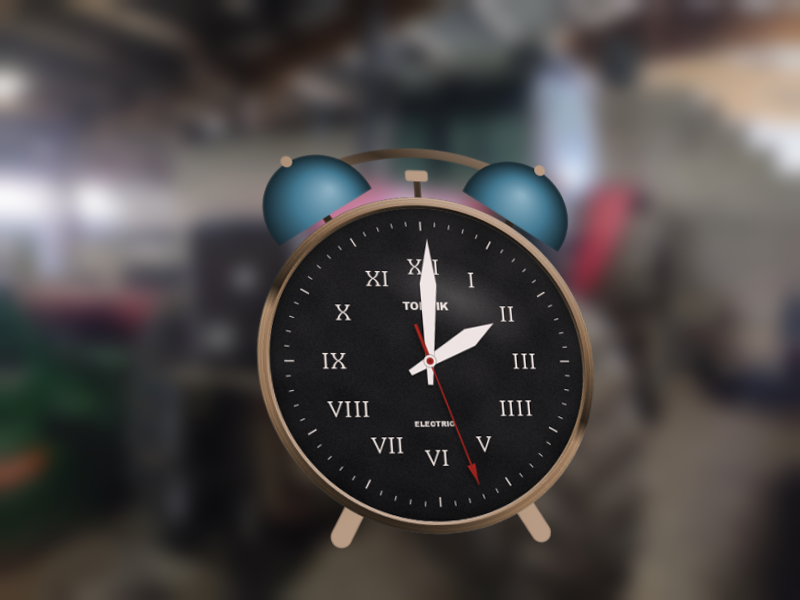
2:00:27
